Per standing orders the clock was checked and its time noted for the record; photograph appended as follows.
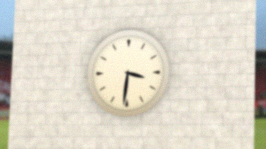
3:31
